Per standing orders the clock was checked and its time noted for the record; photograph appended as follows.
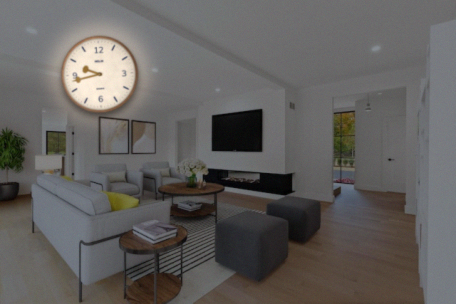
9:43
